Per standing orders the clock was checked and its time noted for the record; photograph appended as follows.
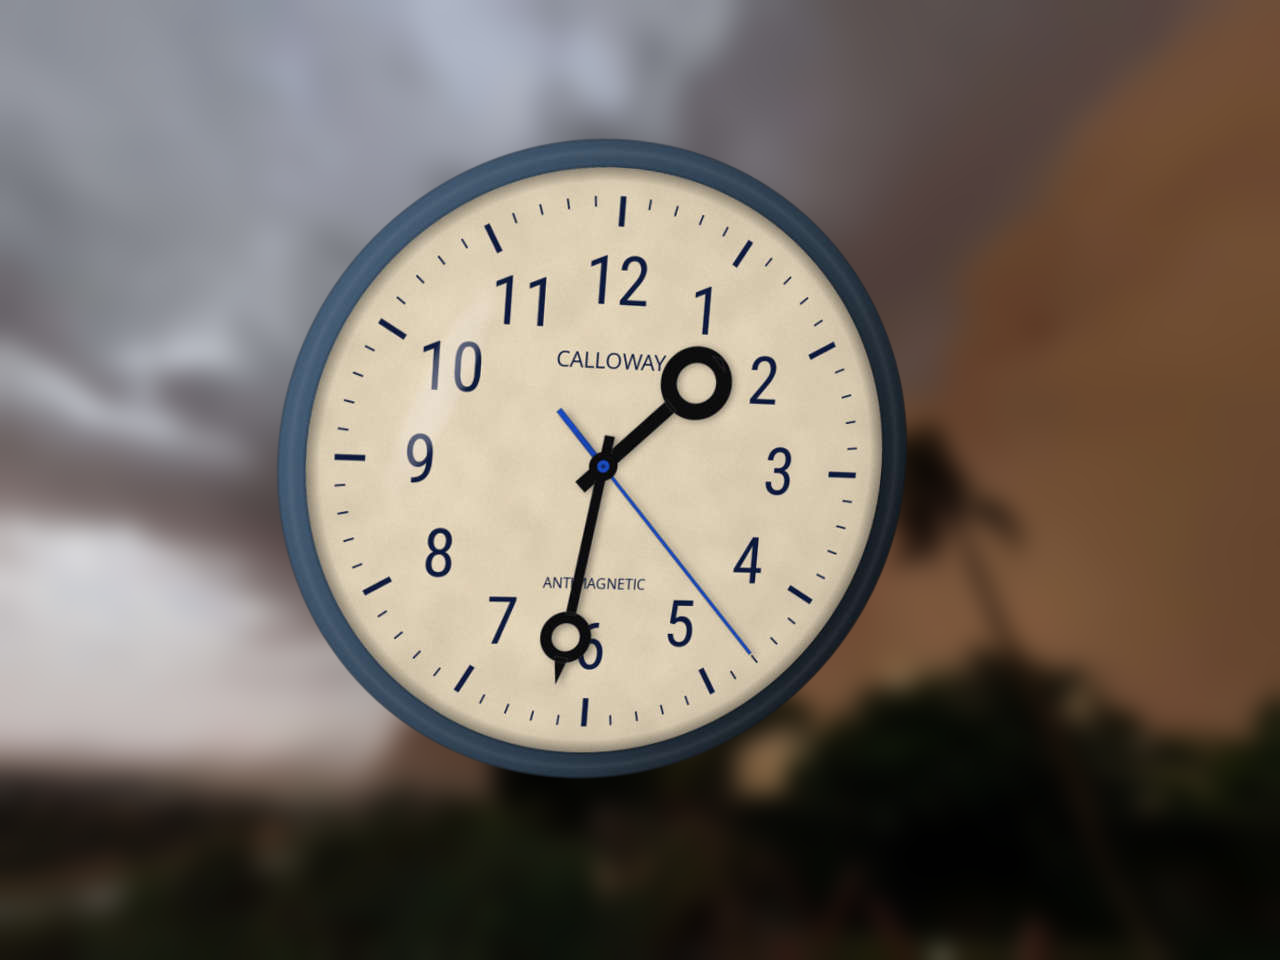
1:31:23
